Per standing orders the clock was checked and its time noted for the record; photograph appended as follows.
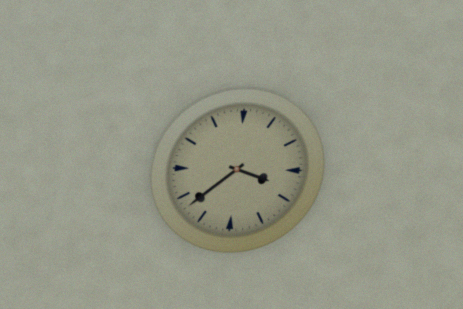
3:38
